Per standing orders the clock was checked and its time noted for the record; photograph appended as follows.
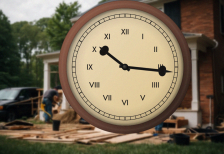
10:16
